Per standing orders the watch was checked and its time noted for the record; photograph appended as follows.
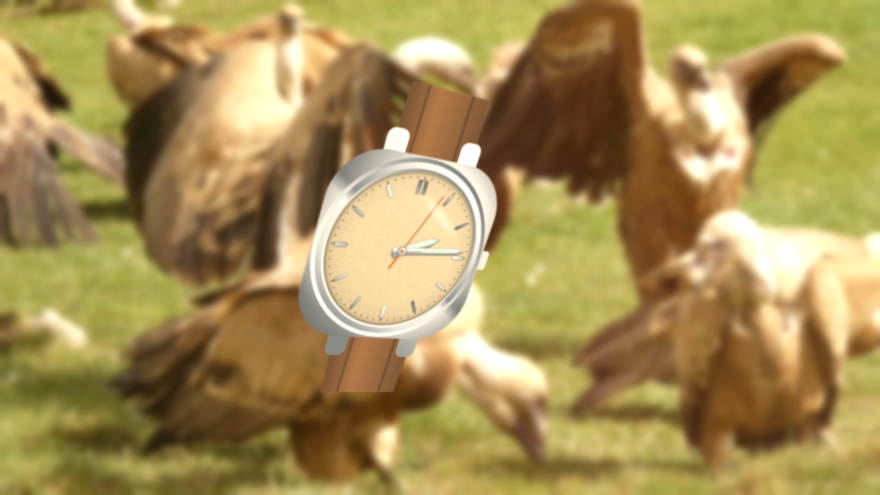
2:14:04
